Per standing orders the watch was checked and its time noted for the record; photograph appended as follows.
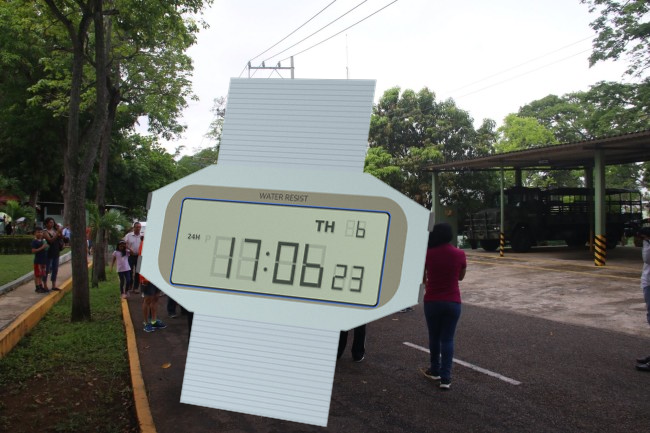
17:06:23
